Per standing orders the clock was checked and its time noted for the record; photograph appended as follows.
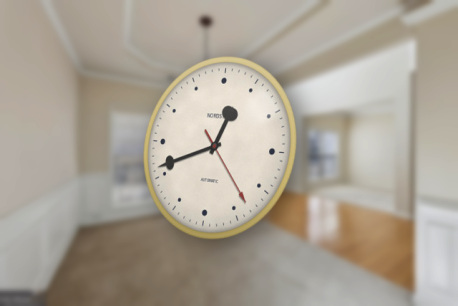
12:41:23
